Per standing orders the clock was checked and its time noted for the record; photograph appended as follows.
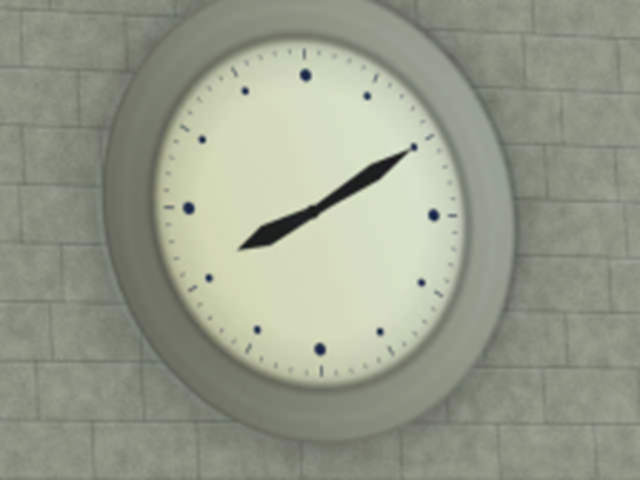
8:10
